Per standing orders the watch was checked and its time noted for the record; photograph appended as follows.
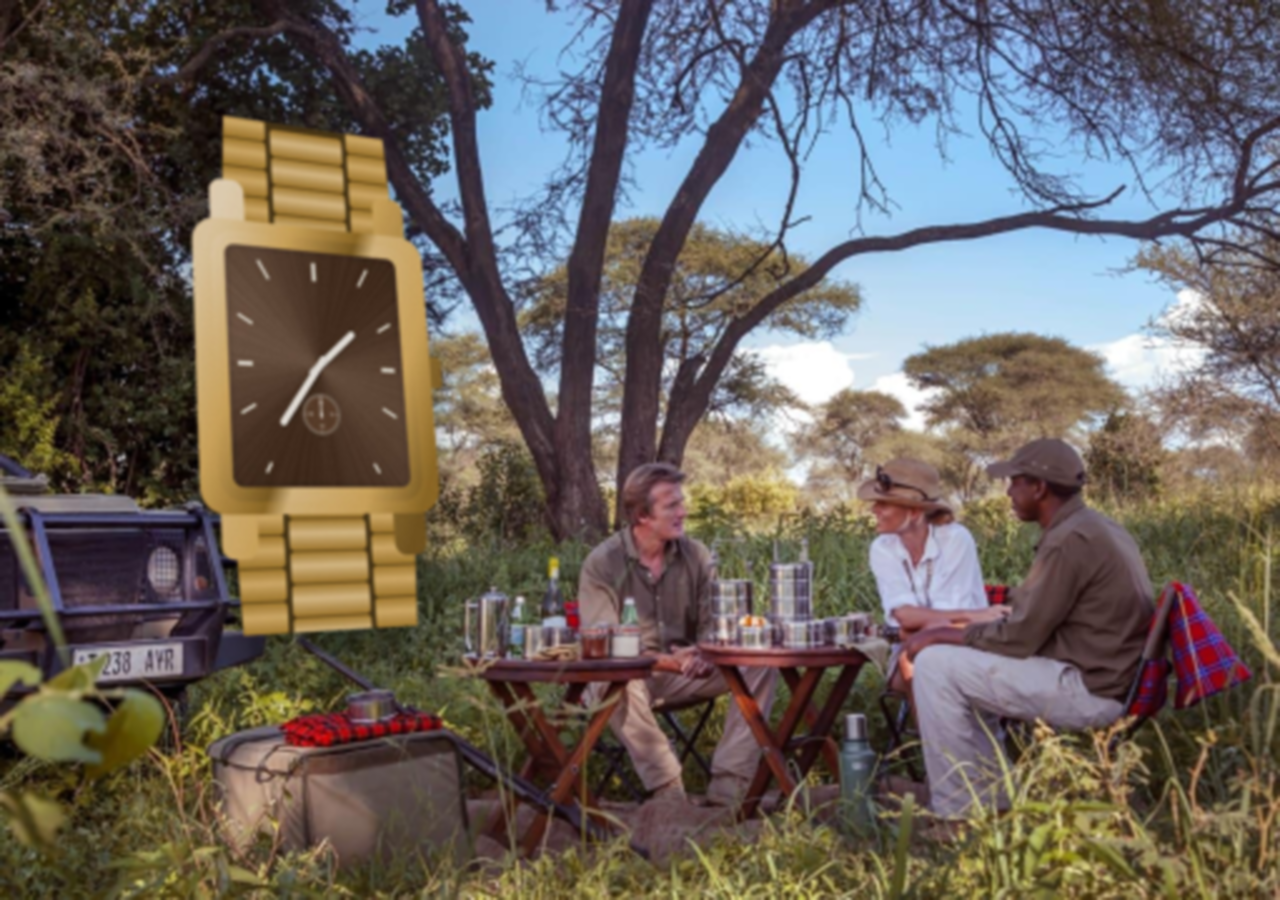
1:36
